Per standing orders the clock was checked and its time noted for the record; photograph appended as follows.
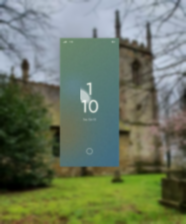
1:10
